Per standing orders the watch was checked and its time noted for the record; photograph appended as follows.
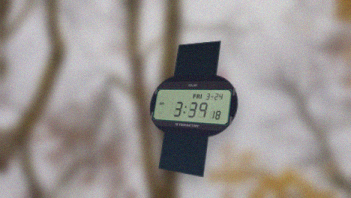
3:39:18
